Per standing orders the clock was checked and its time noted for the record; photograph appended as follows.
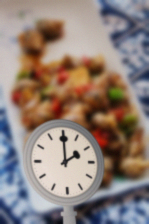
2:00
